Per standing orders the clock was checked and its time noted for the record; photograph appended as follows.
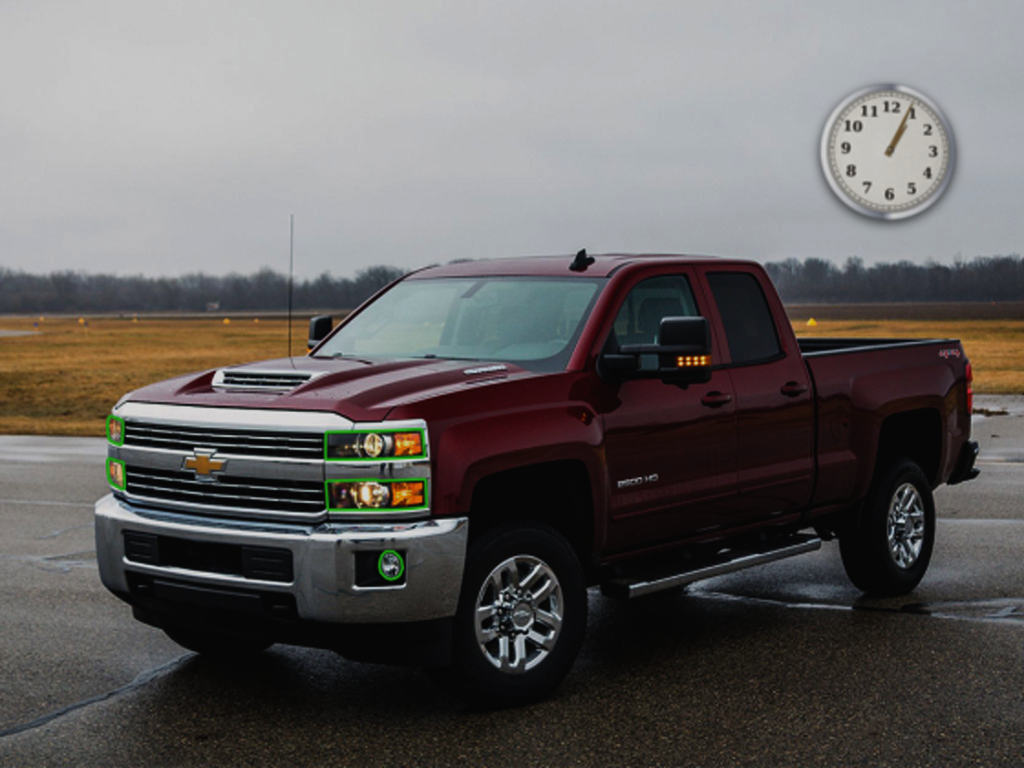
1:04
